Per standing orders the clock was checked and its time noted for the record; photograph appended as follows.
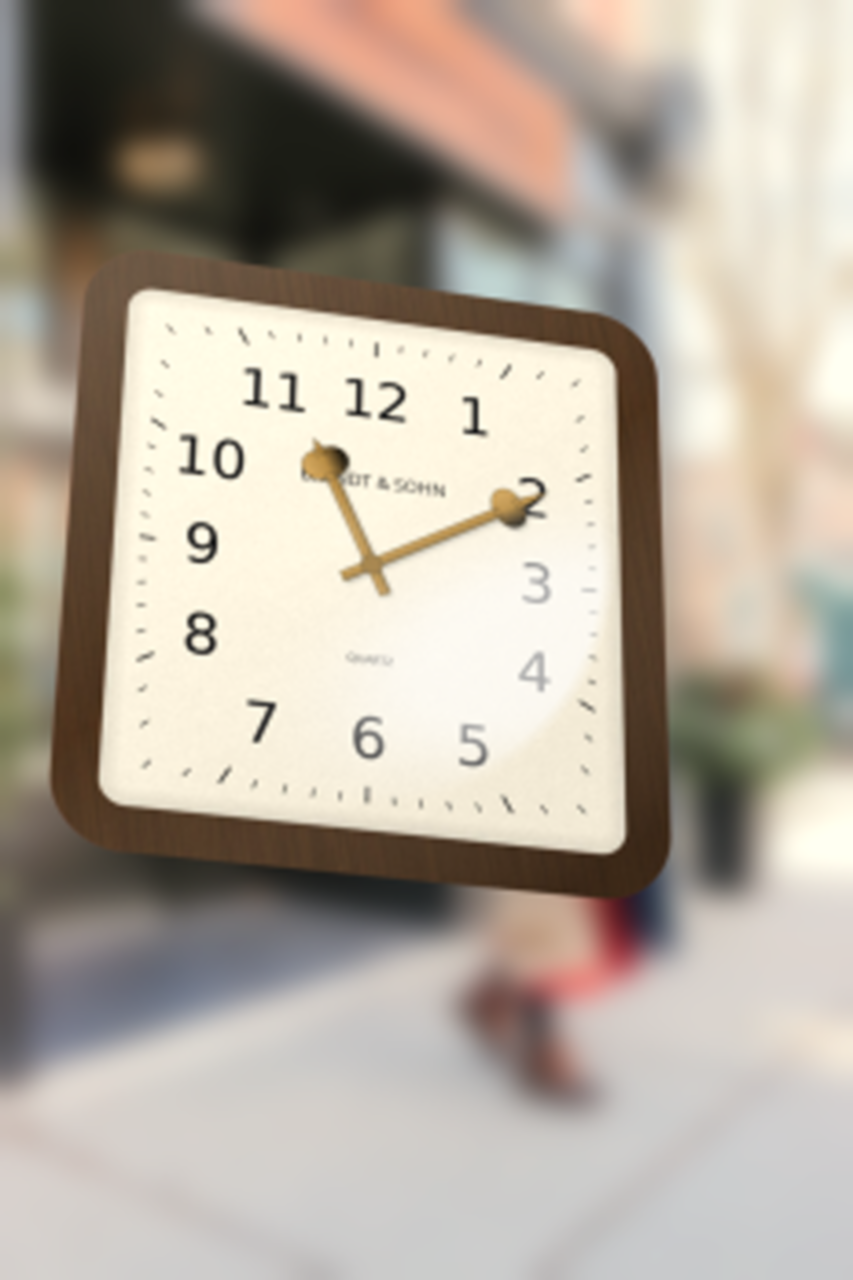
11:10
